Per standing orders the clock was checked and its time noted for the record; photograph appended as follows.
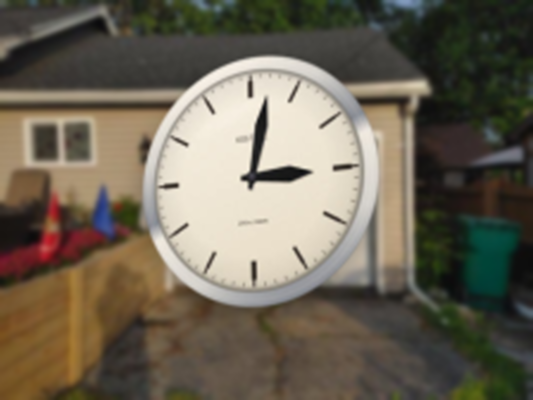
3:02
